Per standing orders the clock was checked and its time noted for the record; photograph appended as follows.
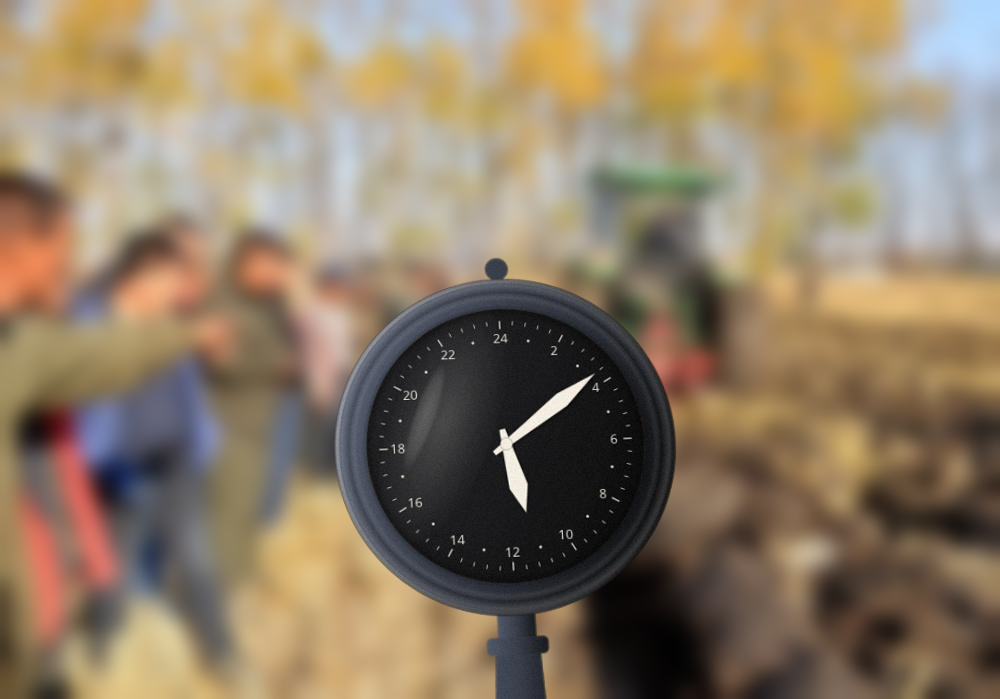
11:09
